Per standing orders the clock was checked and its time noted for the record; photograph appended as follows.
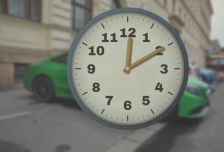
12:10
